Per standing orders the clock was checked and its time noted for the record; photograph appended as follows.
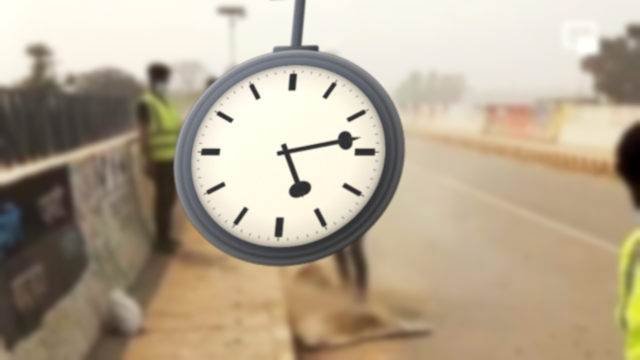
5:13
